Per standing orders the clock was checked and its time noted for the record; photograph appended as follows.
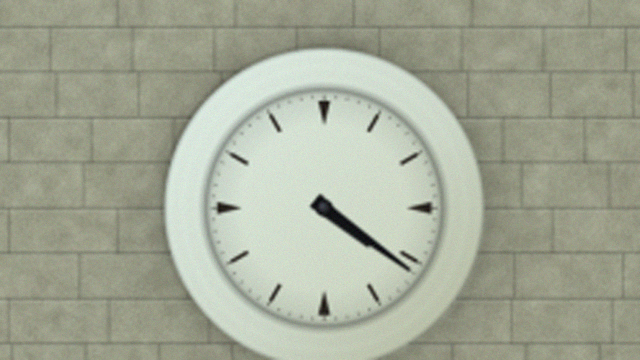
4:21
